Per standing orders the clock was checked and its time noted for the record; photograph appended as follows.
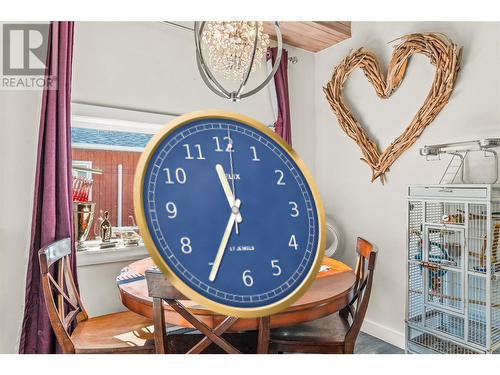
11:35:01
